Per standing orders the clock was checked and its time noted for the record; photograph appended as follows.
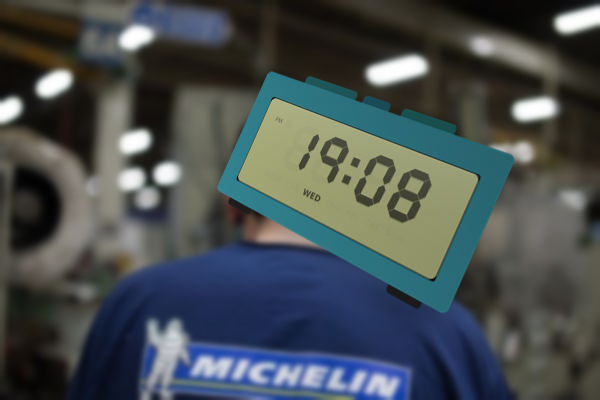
19:08
